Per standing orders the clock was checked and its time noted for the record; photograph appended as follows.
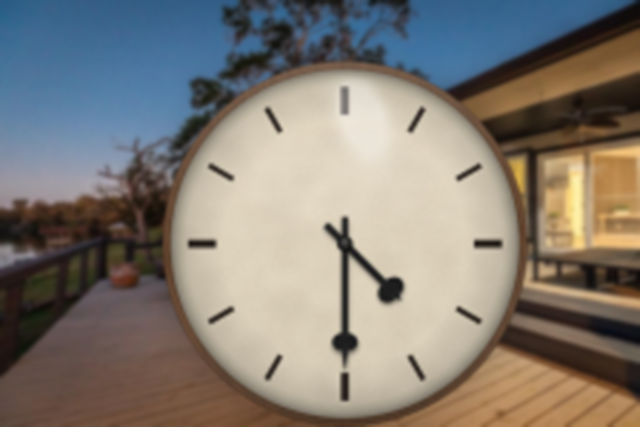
4:30
